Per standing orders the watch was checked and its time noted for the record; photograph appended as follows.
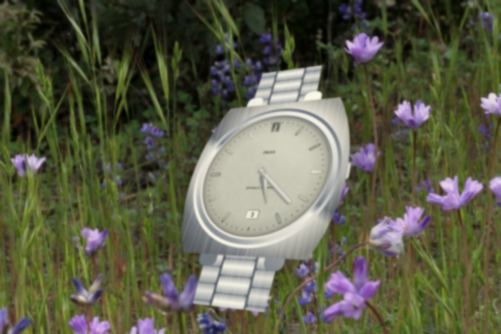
5:22
